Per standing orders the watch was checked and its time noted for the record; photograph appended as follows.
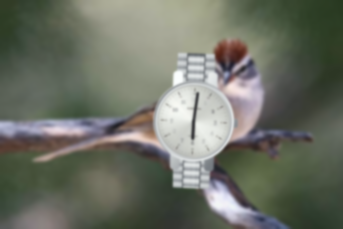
6:01
